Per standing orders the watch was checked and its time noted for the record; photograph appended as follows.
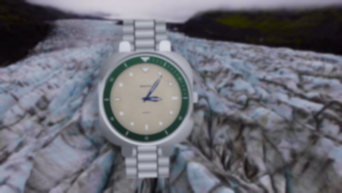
3:06
